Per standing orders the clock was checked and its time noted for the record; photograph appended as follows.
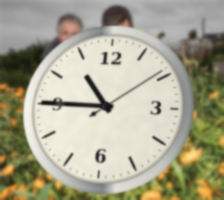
10:45:09
